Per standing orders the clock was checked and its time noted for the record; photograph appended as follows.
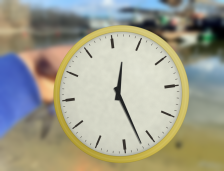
12:27
